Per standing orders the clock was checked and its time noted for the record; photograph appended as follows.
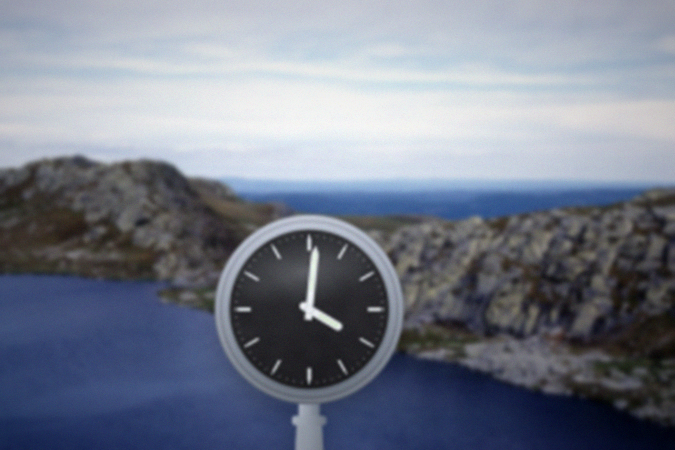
4:01
